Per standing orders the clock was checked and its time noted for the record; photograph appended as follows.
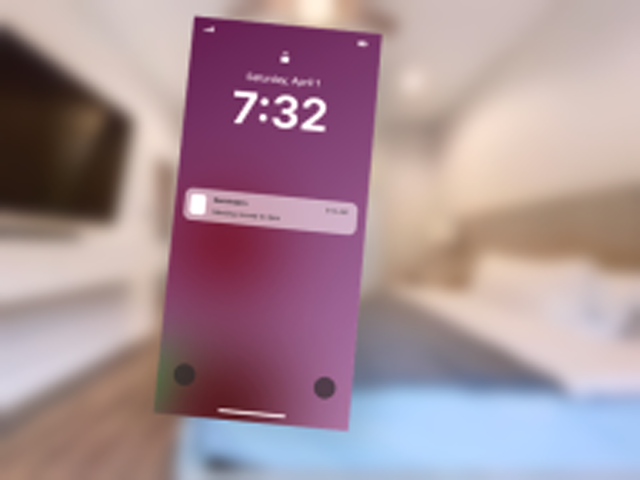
7:32
